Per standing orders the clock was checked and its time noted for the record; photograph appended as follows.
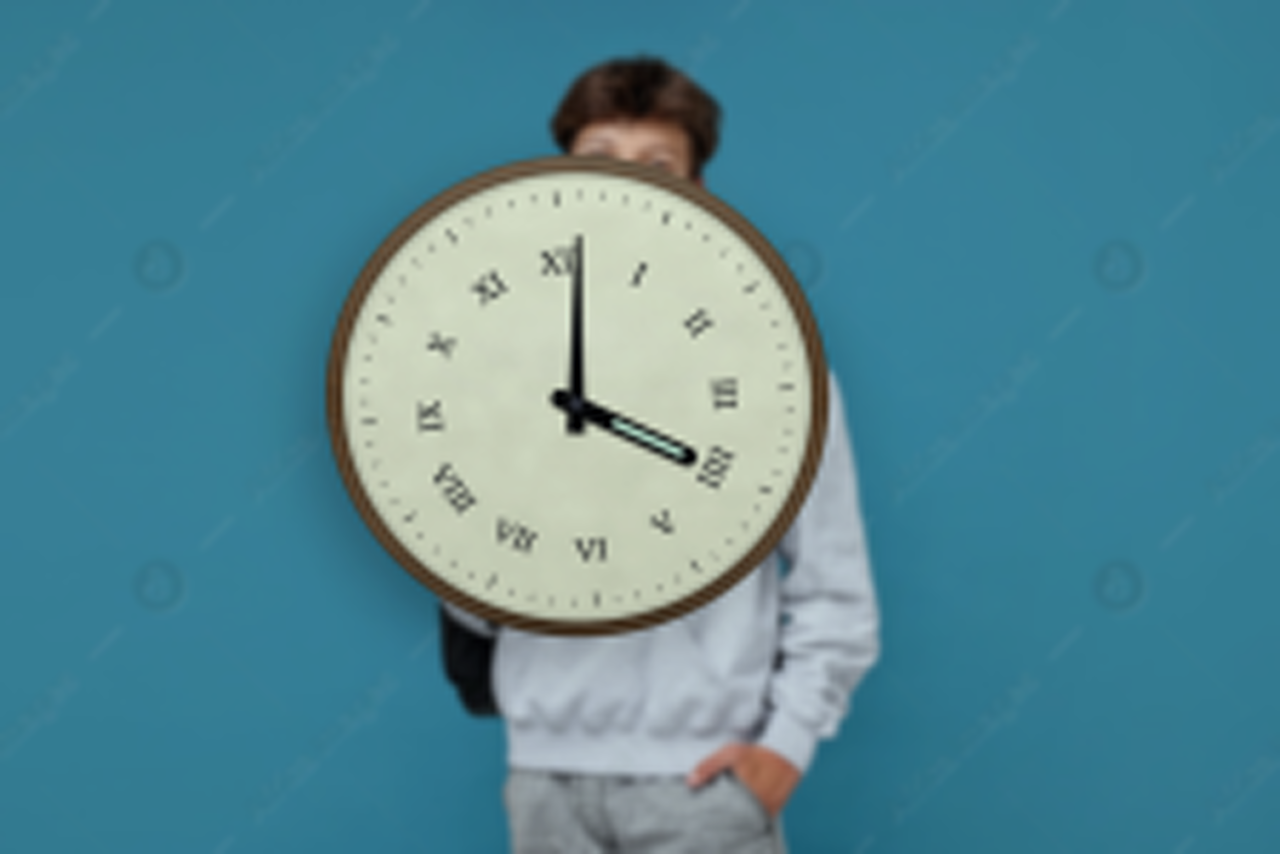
4:01
